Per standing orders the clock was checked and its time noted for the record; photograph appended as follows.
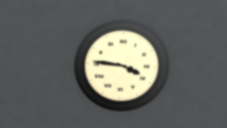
3:46
